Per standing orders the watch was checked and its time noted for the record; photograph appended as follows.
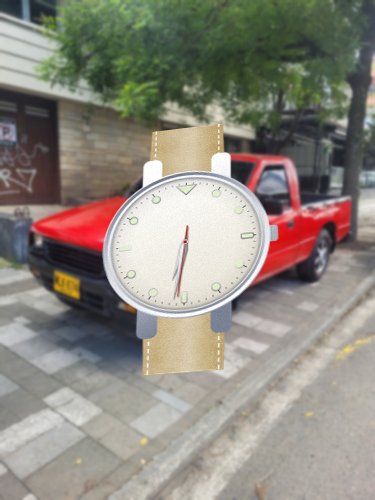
6:31:31
